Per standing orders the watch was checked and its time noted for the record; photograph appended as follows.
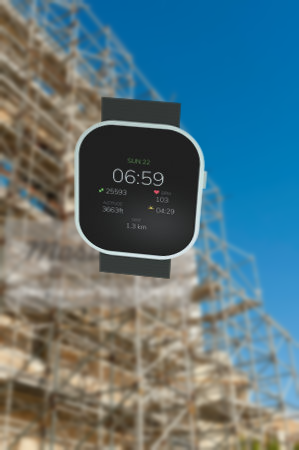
6:59
